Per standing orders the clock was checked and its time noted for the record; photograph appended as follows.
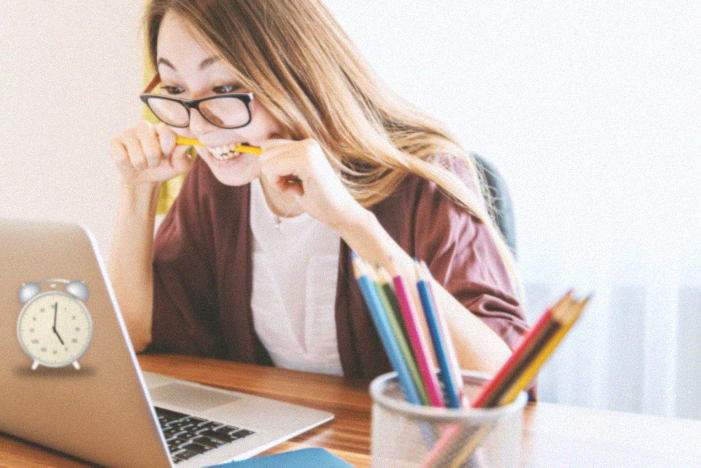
5:01
